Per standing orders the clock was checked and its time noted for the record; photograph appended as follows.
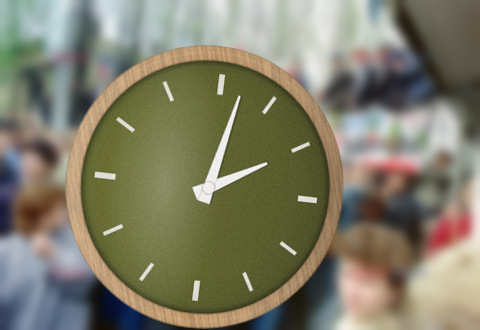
2:02
